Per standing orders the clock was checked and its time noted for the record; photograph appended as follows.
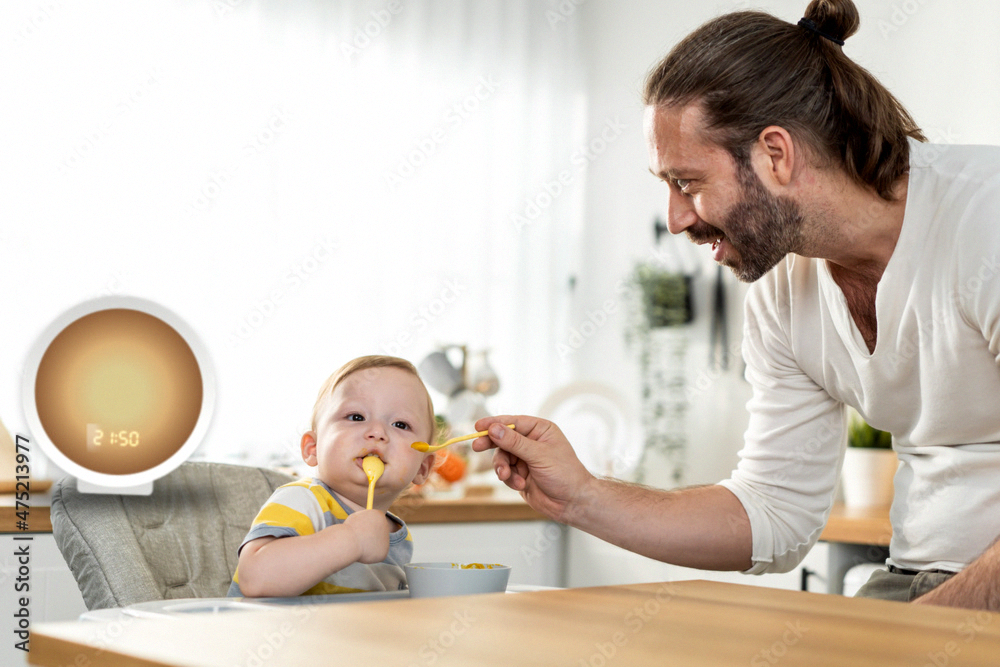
21:50
